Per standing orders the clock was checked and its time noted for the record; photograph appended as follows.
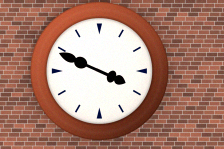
3:49
